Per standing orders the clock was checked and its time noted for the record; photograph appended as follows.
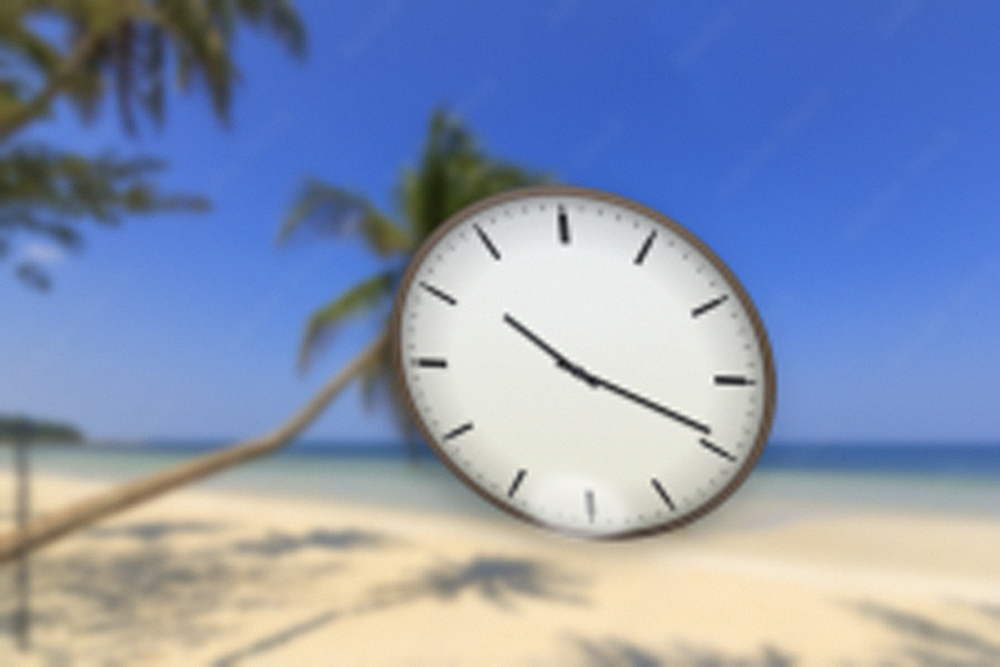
10:19
